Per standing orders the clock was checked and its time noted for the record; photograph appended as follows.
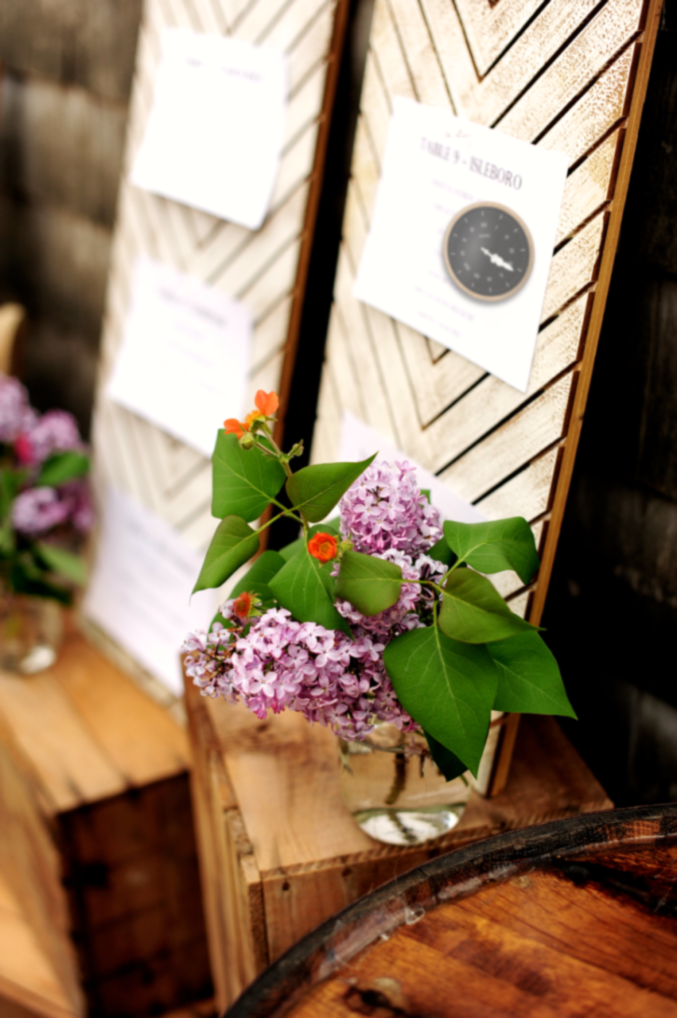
4:21
